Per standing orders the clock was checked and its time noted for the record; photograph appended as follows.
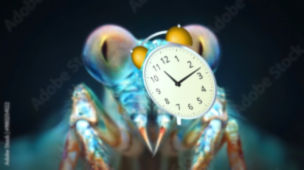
11:13
